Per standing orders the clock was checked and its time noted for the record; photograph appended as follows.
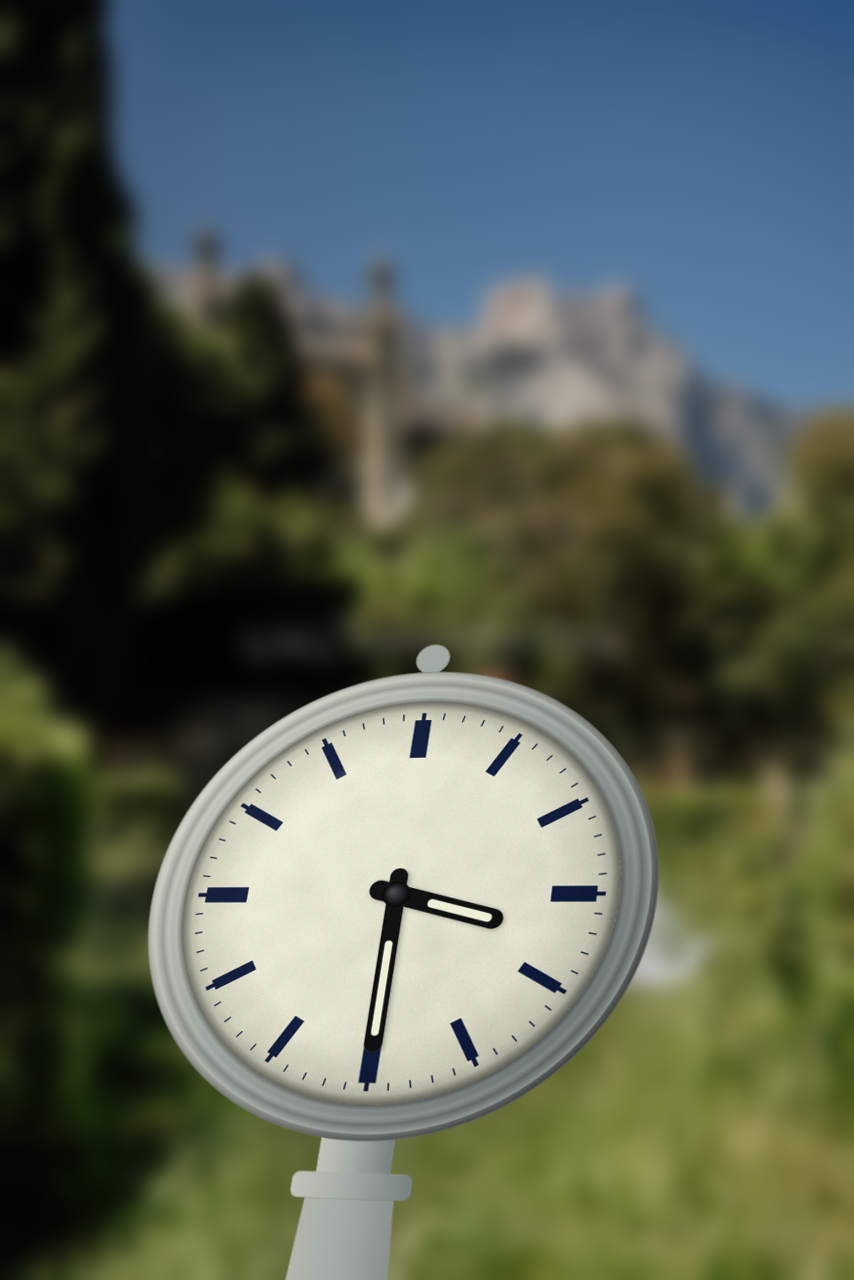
3:30
